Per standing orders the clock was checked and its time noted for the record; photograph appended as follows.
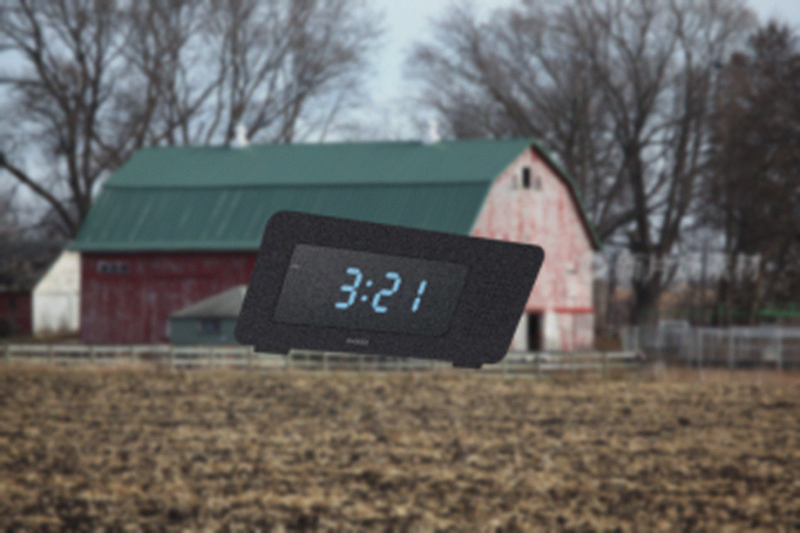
3:21
